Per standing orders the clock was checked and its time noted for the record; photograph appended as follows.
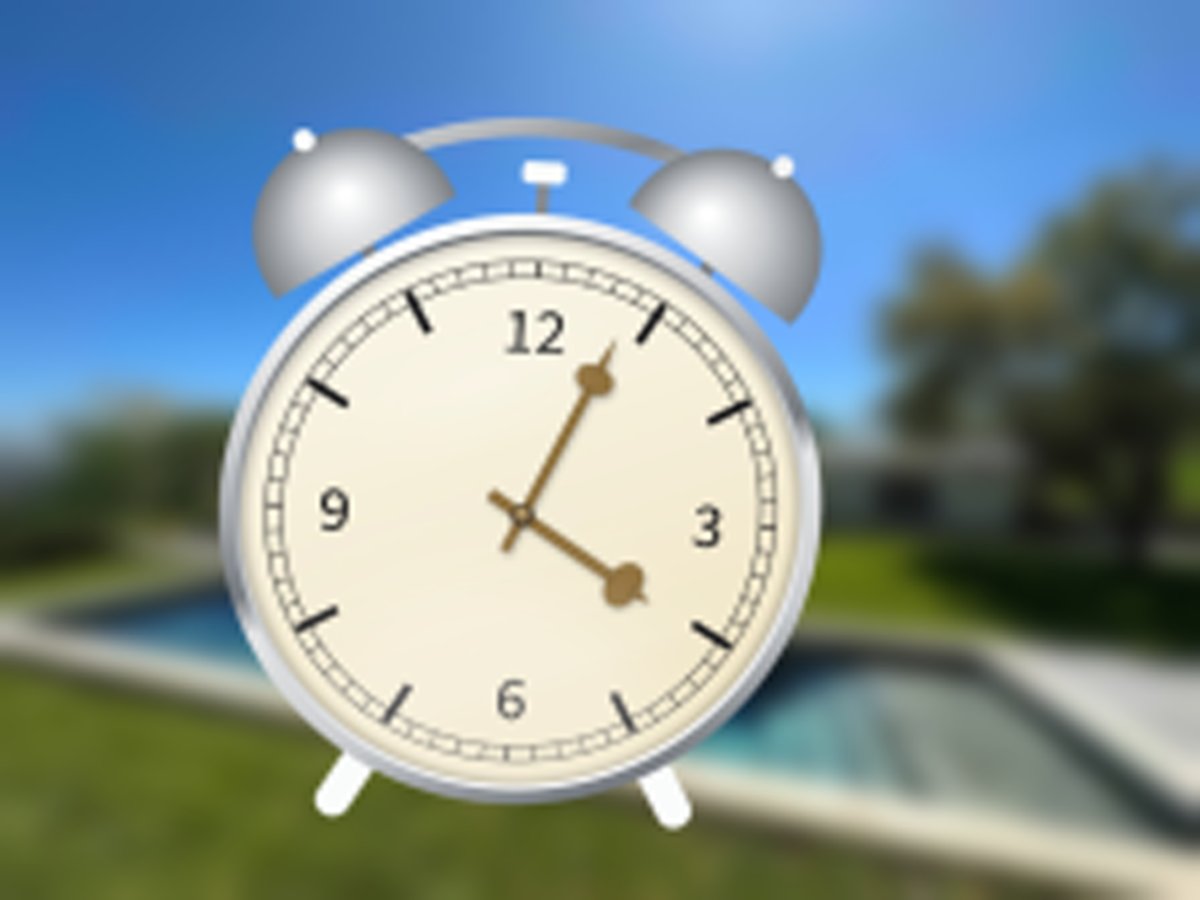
4:04
